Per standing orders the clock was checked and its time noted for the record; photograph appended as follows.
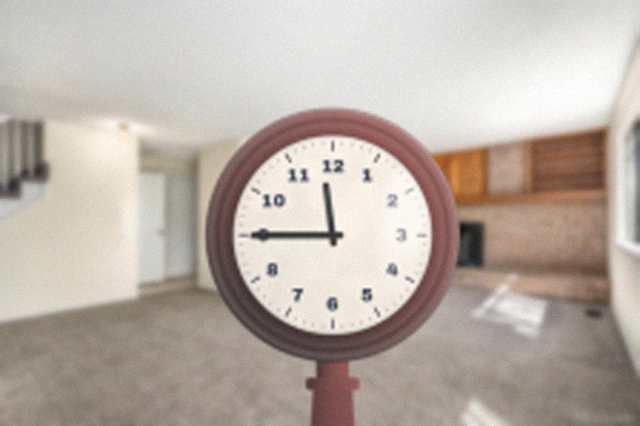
11:45
